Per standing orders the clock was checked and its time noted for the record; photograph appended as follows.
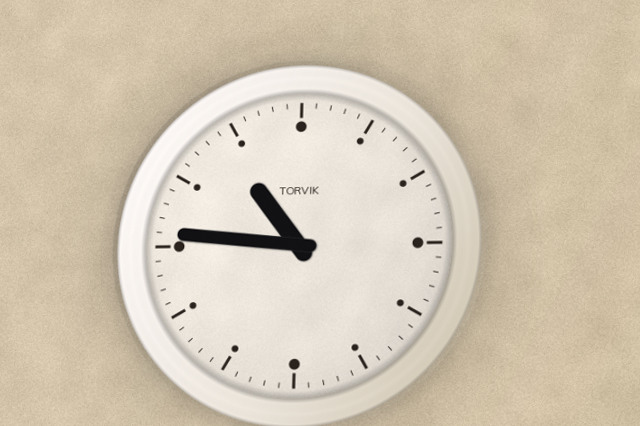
10:46
